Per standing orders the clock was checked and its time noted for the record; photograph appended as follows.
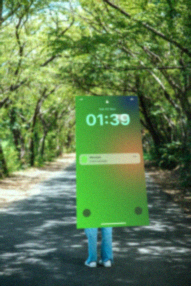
1:39
